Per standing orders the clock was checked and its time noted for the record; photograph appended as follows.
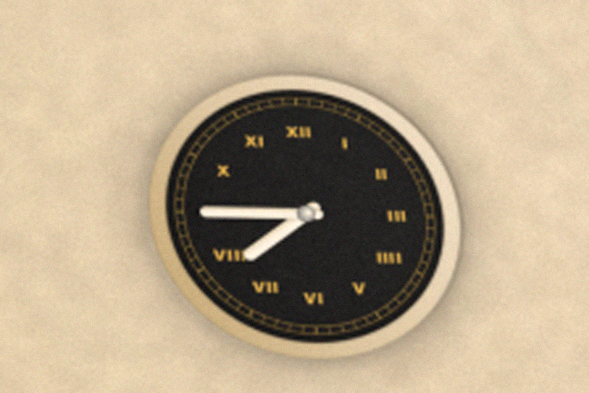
7:45
